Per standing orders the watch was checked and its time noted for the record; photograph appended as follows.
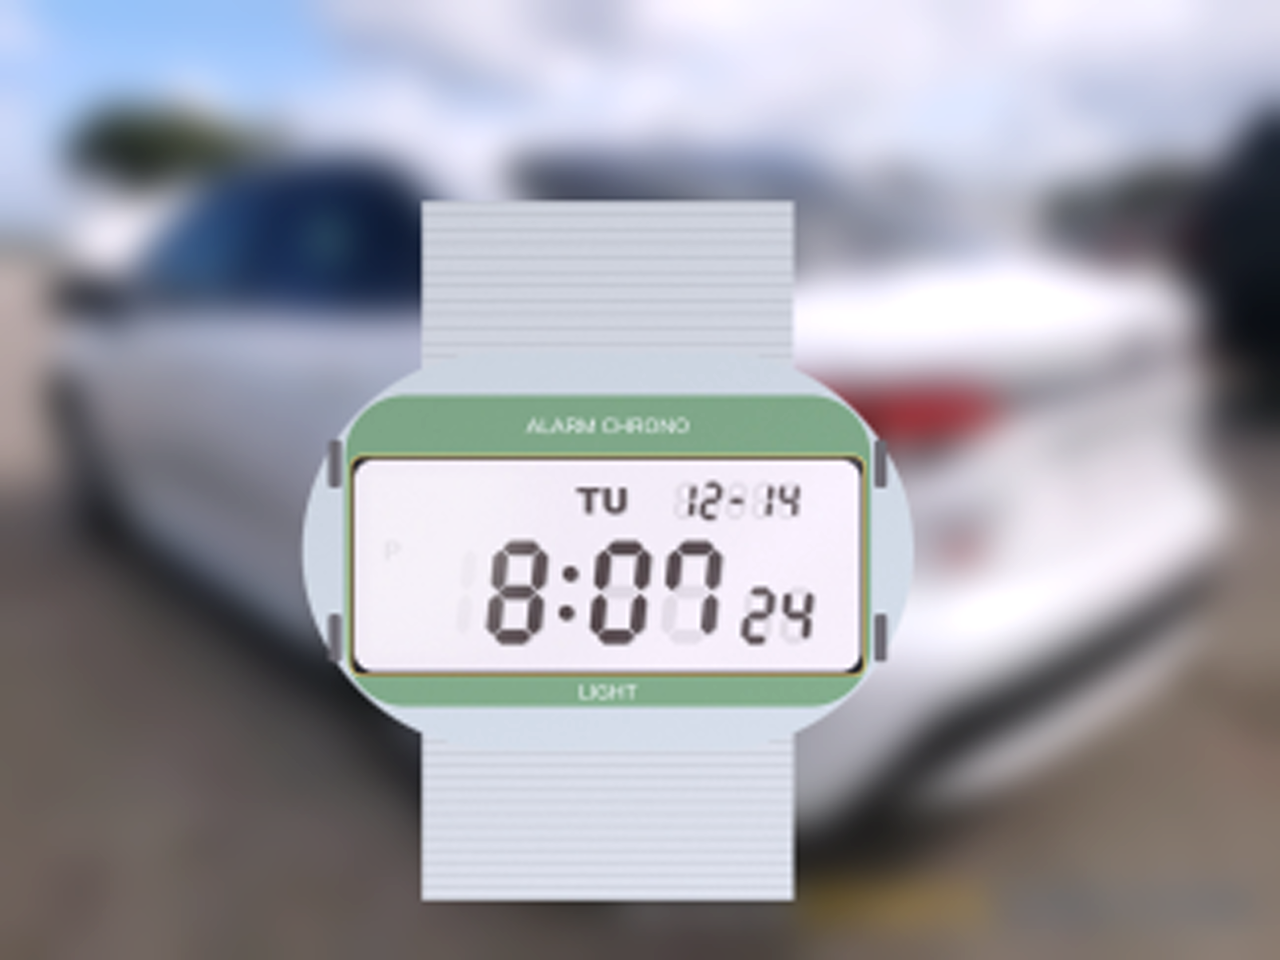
8:07:24
